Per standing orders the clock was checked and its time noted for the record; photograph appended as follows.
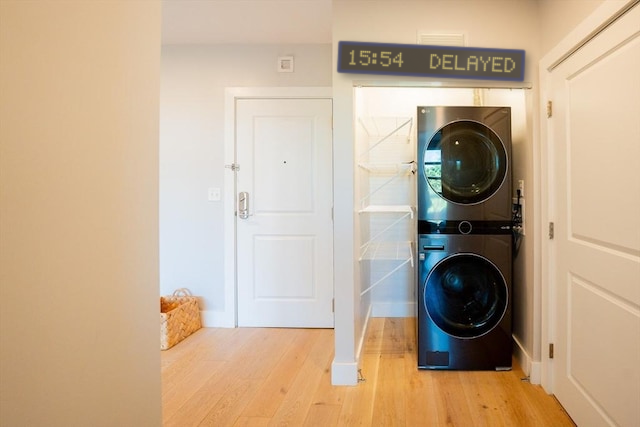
15:54
